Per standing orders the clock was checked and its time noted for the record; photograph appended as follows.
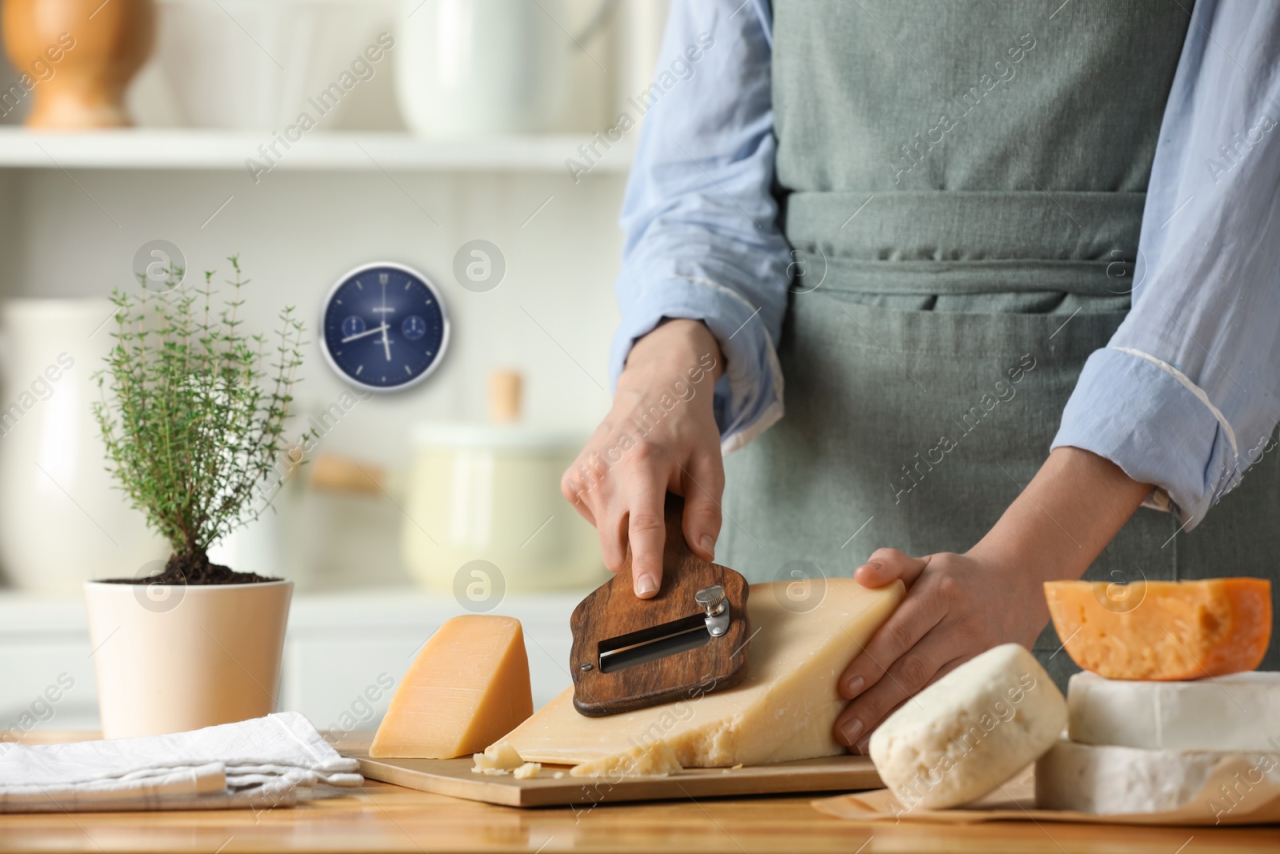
5:42
